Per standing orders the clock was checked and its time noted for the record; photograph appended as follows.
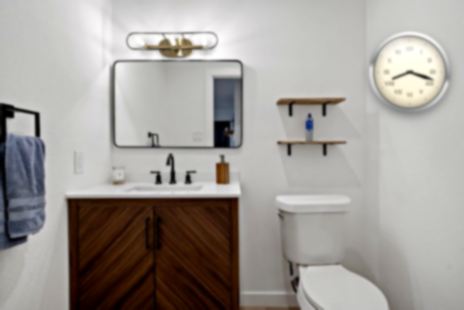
8:18
